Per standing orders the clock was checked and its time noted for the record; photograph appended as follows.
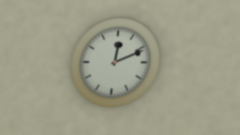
12:11
